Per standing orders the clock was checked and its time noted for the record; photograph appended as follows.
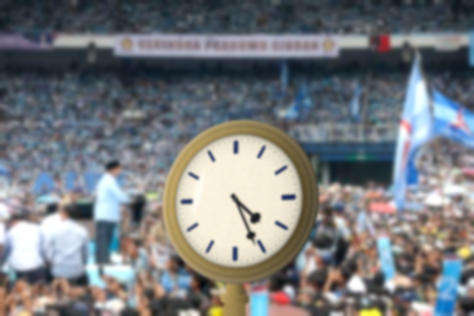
4:26
